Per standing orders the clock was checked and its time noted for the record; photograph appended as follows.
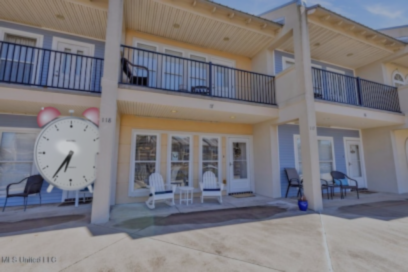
6:36
